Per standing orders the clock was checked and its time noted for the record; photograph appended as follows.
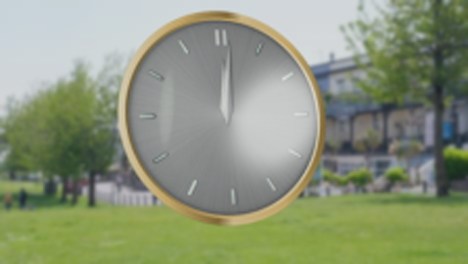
12:01
